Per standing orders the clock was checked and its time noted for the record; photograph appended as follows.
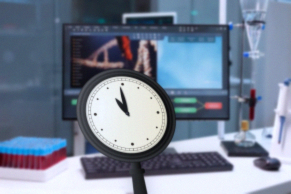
10:59
